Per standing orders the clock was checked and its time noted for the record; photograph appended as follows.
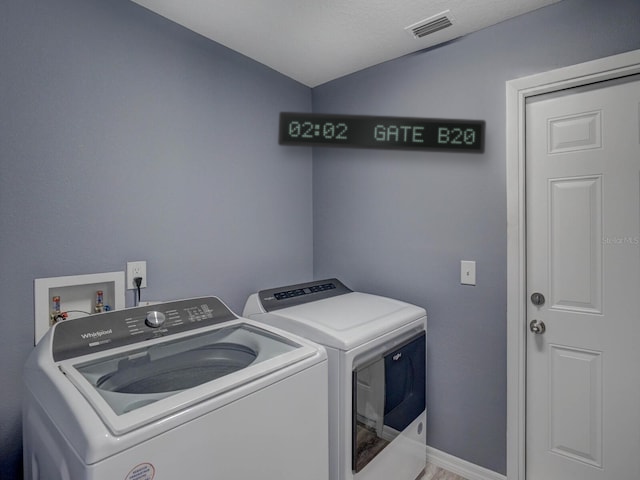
2:02
